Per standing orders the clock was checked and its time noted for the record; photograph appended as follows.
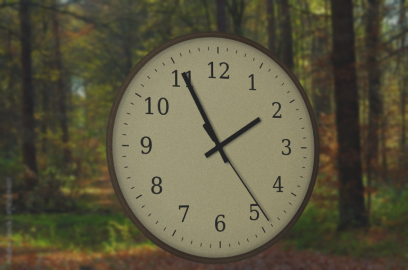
1:55:24
